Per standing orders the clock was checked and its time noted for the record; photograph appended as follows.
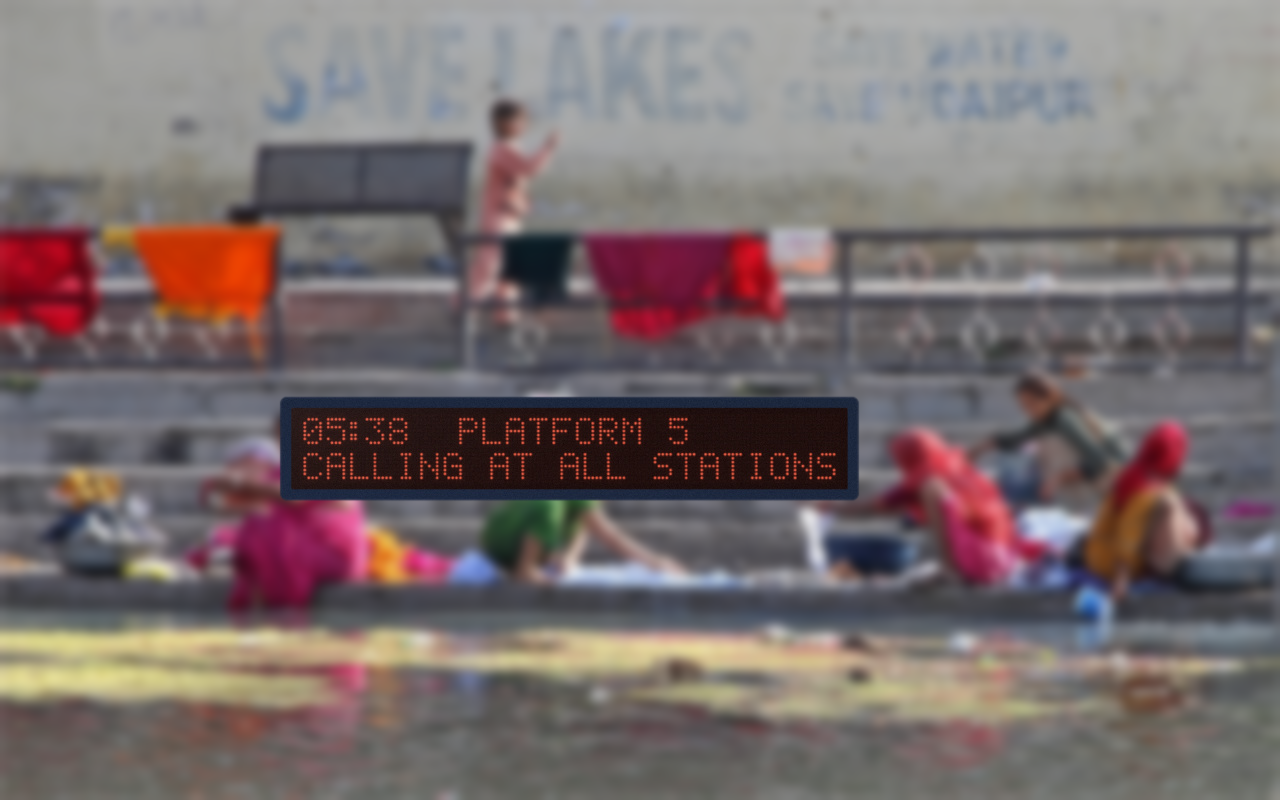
5:38
